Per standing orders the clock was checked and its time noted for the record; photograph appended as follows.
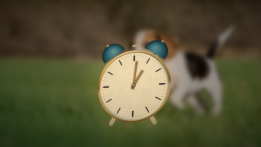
1:01
